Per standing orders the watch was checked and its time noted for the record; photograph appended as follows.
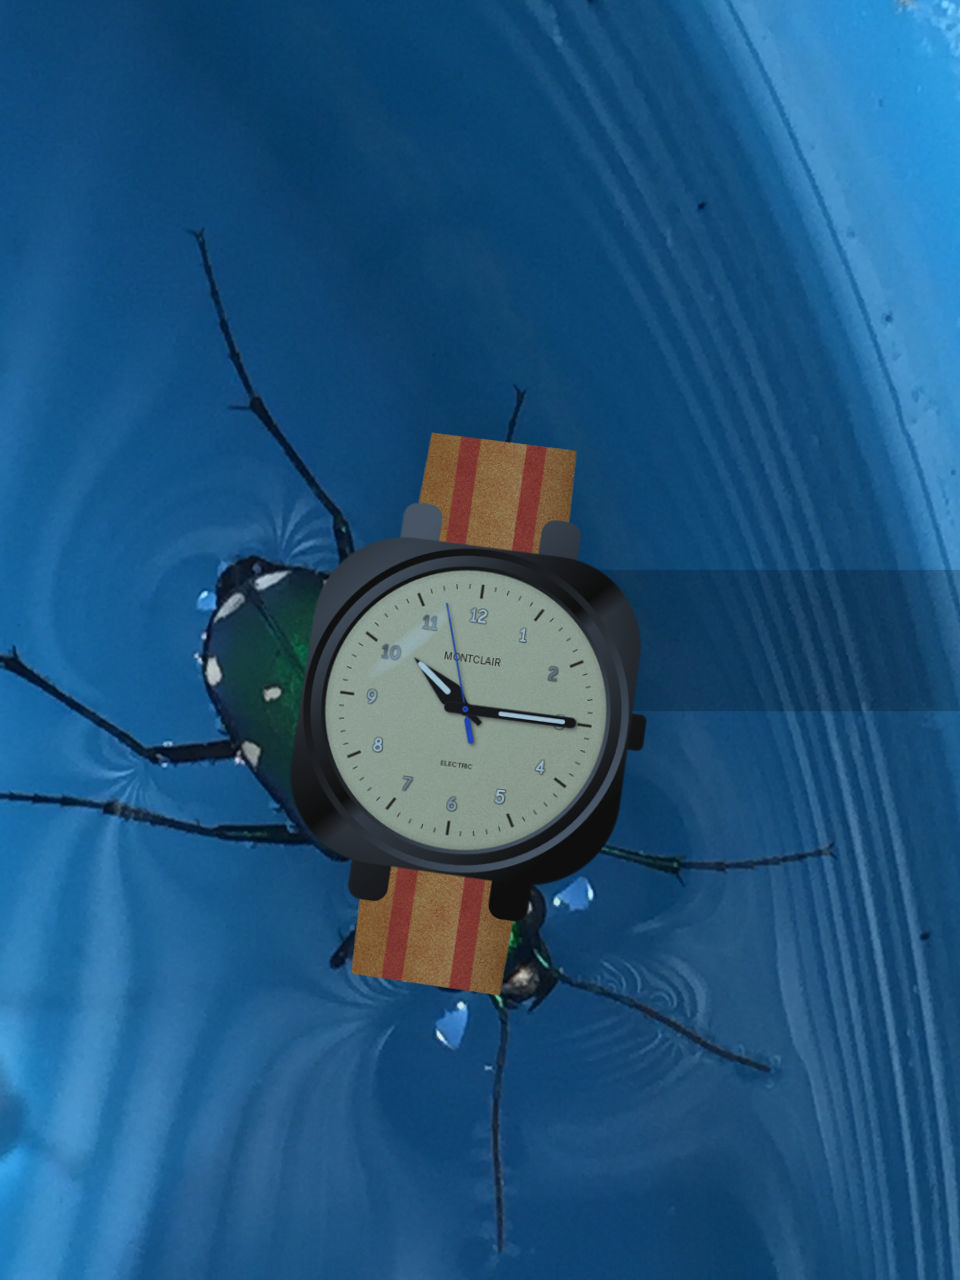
10:14:57
